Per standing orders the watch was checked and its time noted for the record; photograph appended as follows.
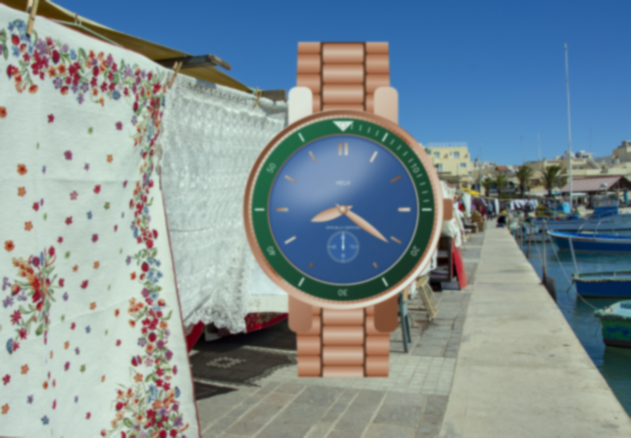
8:21
